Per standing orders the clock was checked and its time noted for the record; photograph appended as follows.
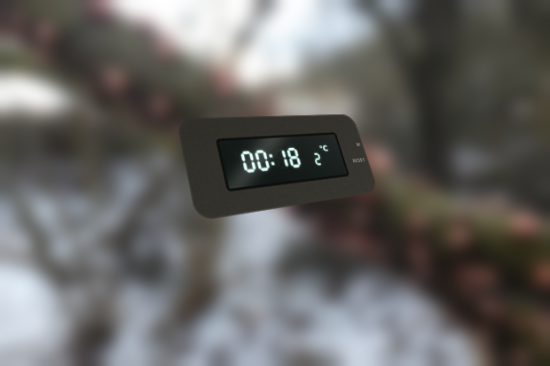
0:18
